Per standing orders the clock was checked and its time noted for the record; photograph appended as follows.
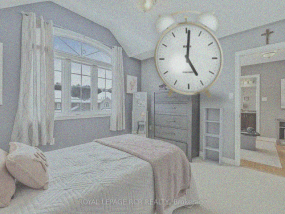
5:01
